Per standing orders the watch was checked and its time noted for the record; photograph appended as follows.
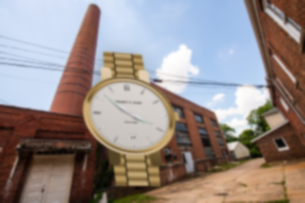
3:52
